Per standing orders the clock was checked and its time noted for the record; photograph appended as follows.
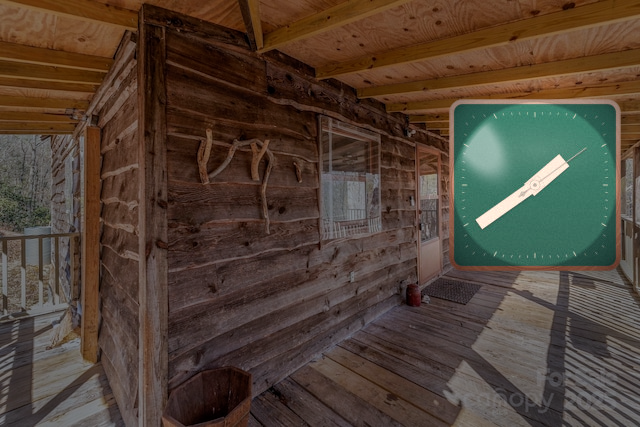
1:39:09
